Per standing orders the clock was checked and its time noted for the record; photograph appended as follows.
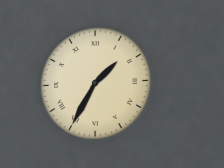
1:35
